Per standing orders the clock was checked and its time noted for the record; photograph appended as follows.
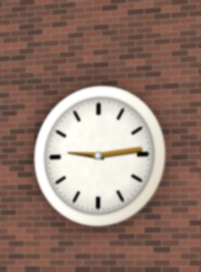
9:14
